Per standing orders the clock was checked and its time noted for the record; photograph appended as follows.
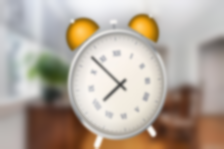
7:53
